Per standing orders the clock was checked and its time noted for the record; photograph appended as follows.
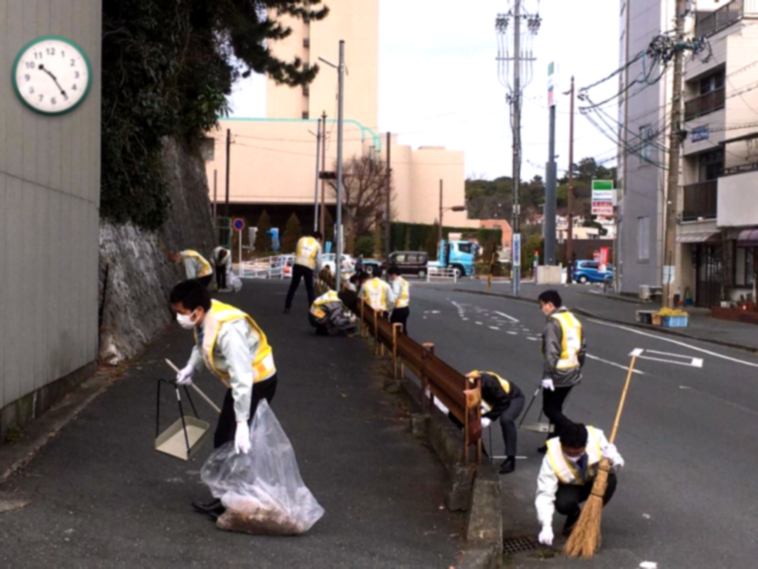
10:25
